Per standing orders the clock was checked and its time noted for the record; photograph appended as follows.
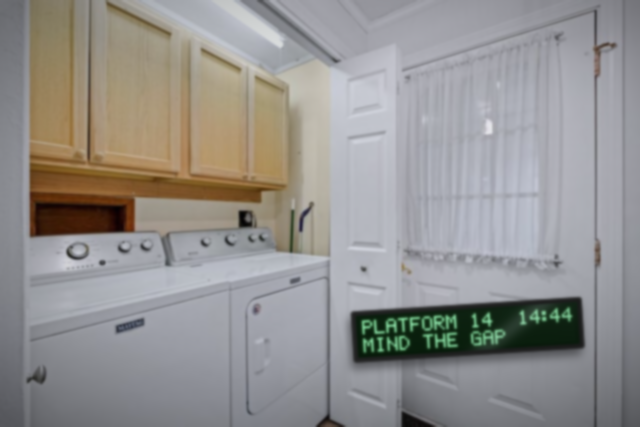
14:44
